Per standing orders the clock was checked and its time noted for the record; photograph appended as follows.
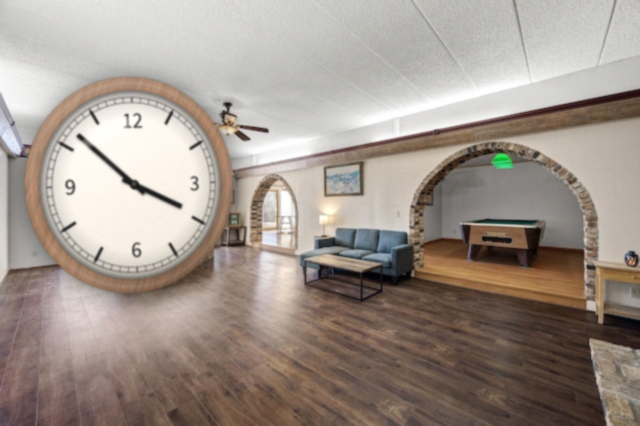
3:52
